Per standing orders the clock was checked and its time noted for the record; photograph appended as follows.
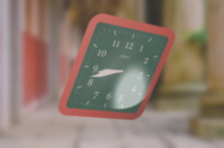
8:42
